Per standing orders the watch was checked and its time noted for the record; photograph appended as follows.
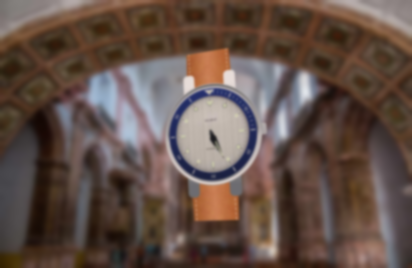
5:26
